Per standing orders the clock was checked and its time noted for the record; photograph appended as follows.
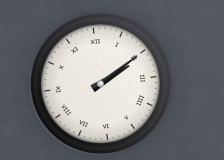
2:10
